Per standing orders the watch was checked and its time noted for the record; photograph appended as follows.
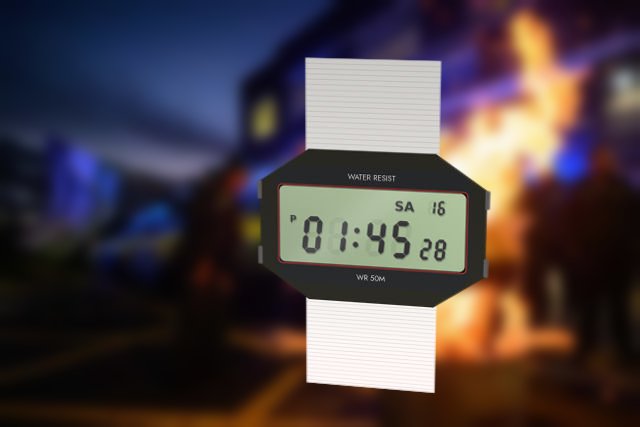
1:45:28
